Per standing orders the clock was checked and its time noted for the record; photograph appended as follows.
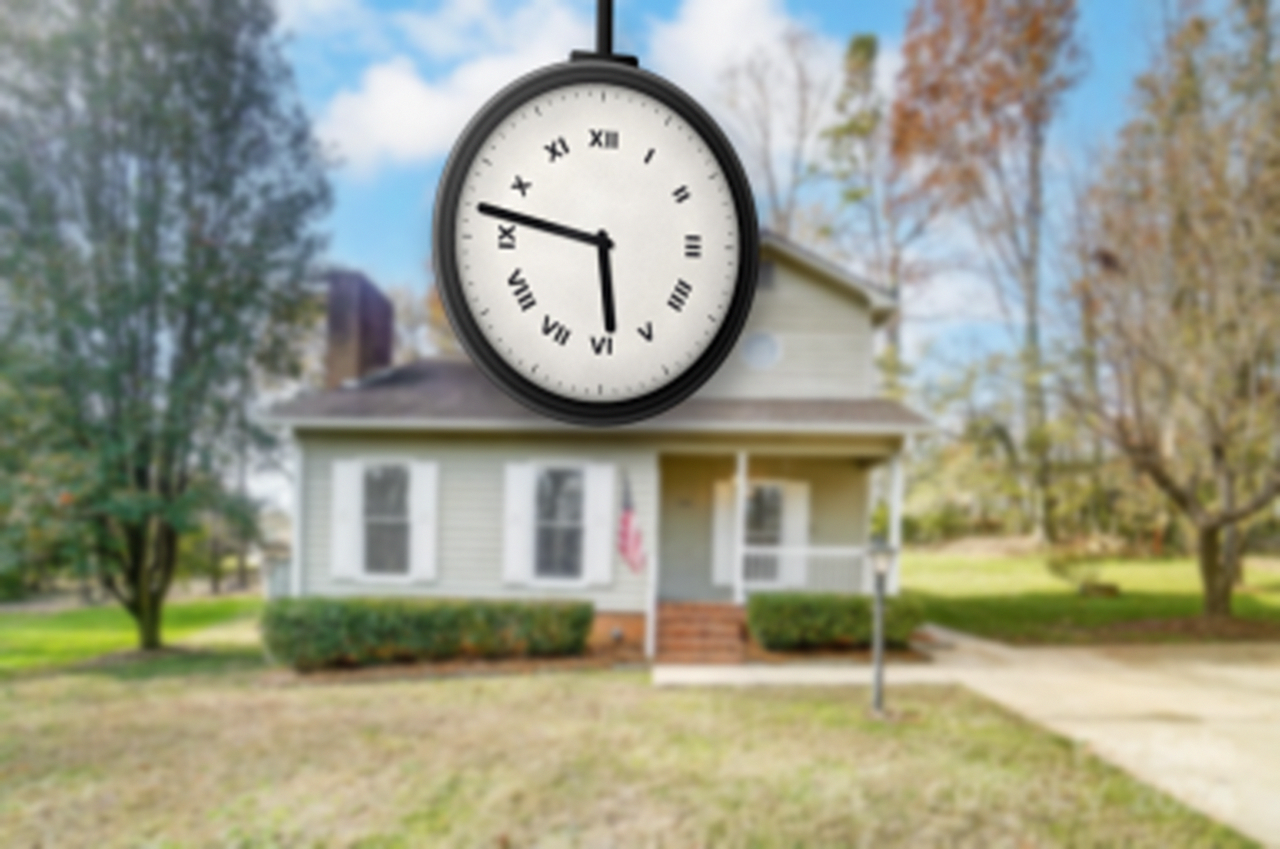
5:47
